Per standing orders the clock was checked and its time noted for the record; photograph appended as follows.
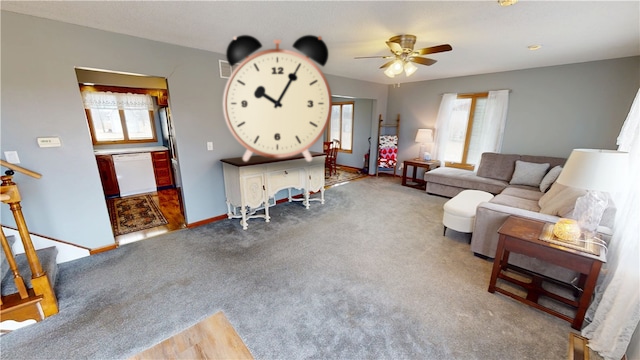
10:05
